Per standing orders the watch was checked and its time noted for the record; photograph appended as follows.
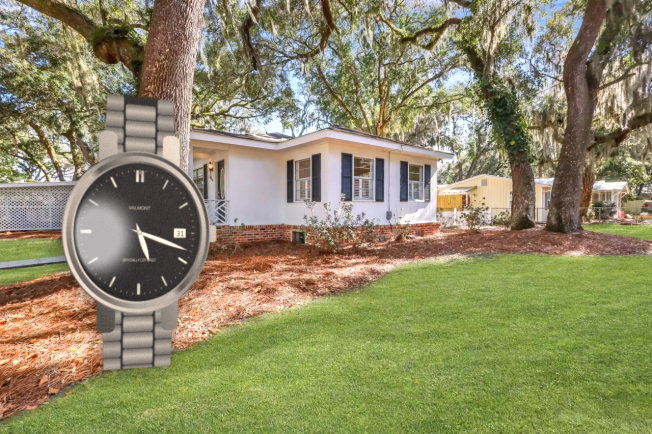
5:18
